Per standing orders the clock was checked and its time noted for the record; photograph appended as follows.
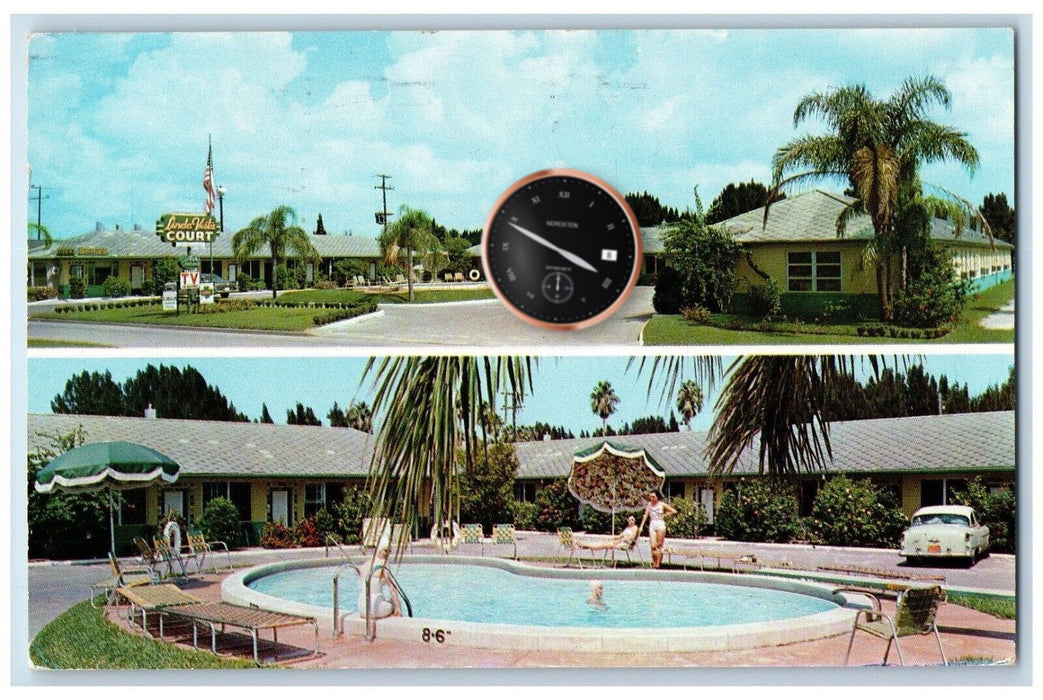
3:49
